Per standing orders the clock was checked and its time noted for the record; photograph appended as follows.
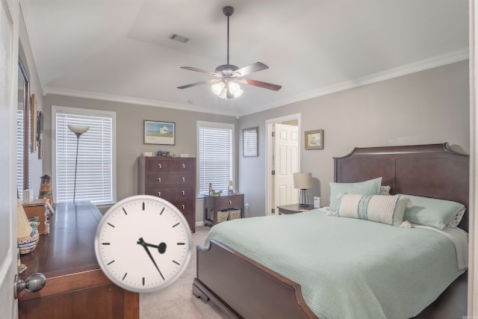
3:25
